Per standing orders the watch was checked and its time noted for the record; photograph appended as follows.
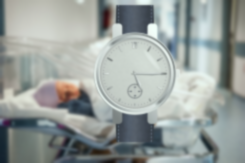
5:15
